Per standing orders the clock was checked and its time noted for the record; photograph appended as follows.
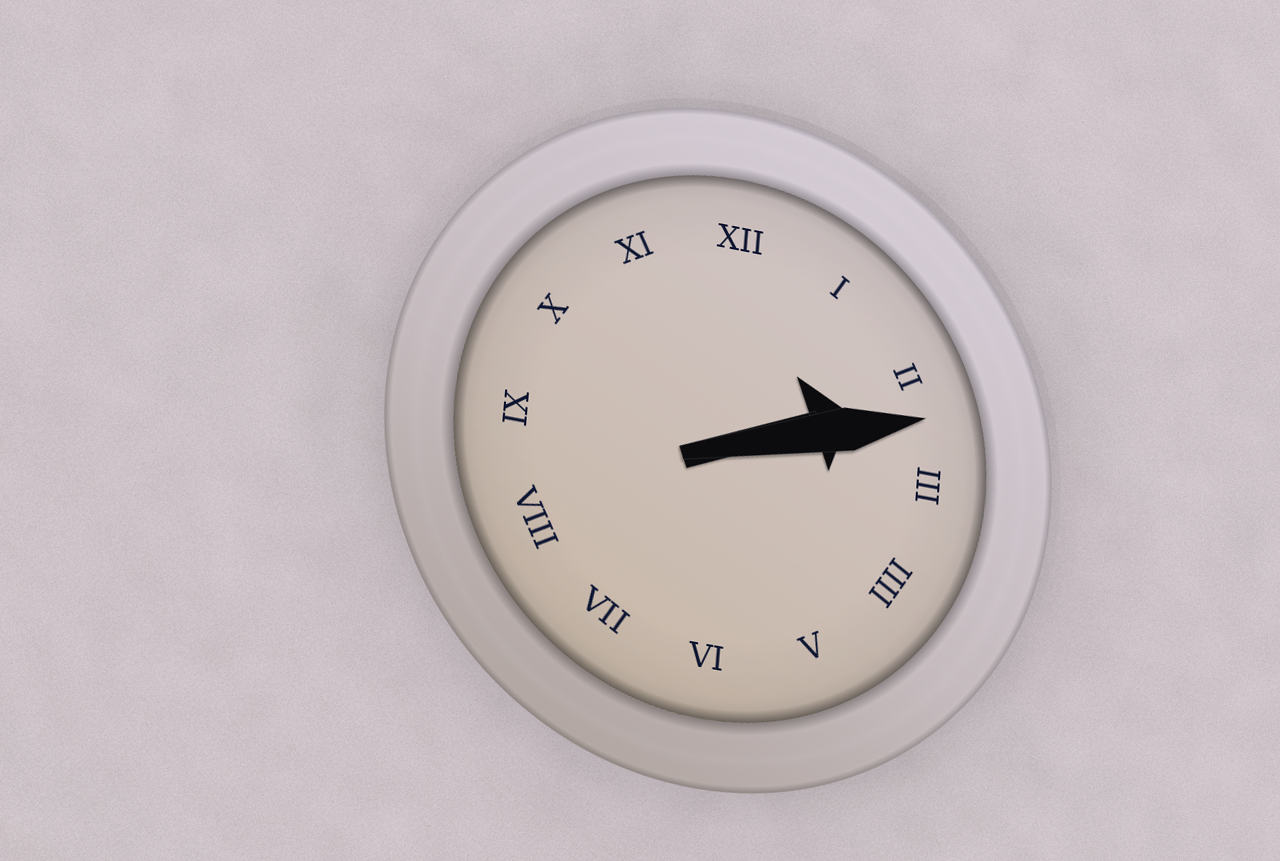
2:12
